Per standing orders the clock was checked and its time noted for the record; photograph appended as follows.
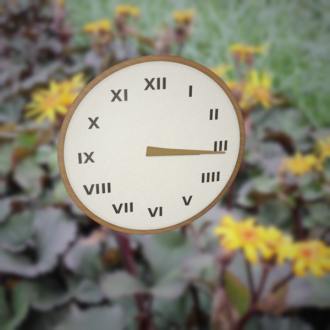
3:16
